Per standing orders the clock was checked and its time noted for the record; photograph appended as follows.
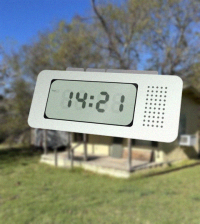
14:21
